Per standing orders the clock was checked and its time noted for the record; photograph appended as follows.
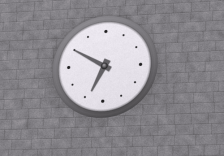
6:50
